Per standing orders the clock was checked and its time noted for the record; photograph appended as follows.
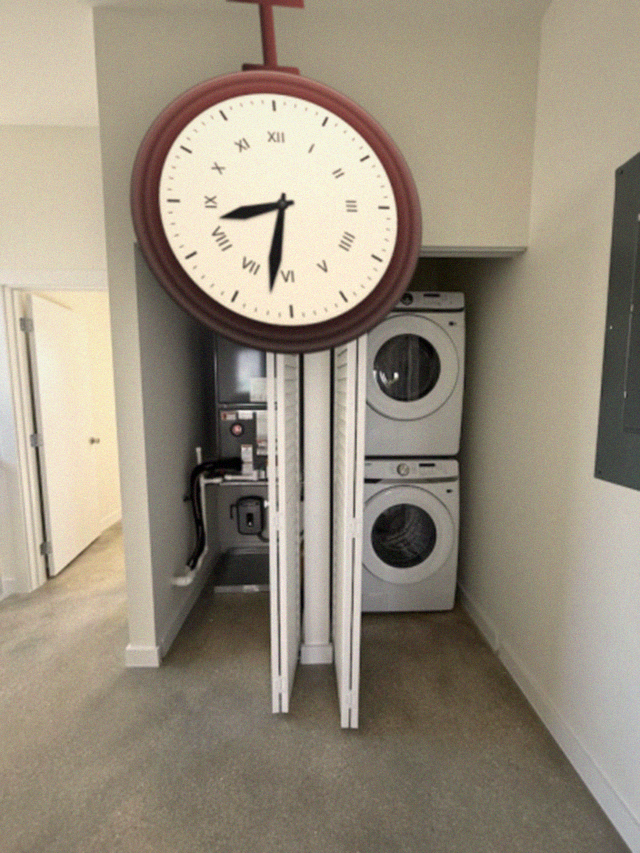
8:32
